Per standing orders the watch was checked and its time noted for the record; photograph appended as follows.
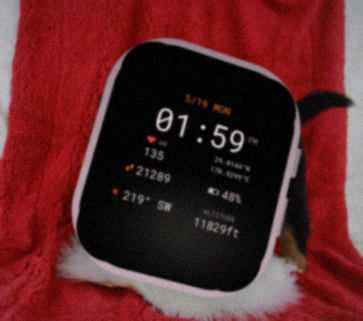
1:59
